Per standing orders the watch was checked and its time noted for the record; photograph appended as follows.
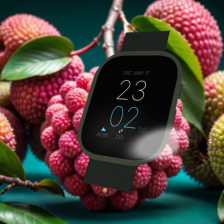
23:02
